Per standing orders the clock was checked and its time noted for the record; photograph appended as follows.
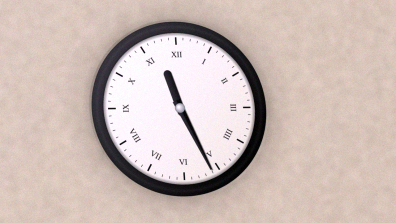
11:26
